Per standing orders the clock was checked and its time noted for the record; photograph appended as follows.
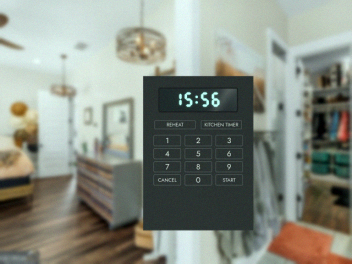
15:56
